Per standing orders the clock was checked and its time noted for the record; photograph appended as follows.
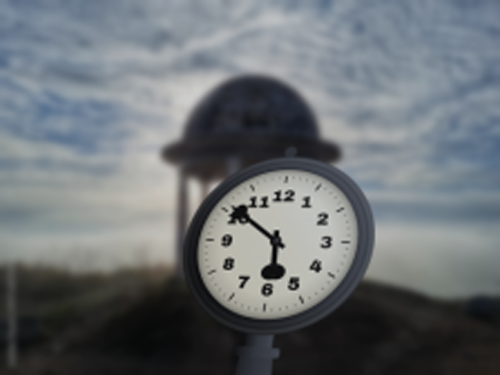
5:51
